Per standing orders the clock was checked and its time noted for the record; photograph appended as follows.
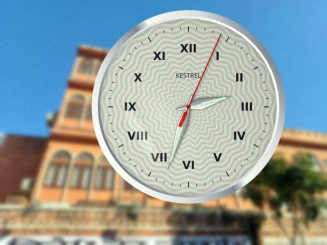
2:33:04
